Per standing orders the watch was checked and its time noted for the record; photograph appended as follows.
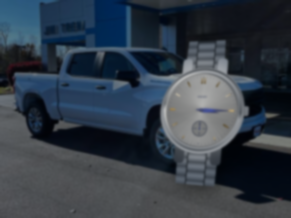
3:15
